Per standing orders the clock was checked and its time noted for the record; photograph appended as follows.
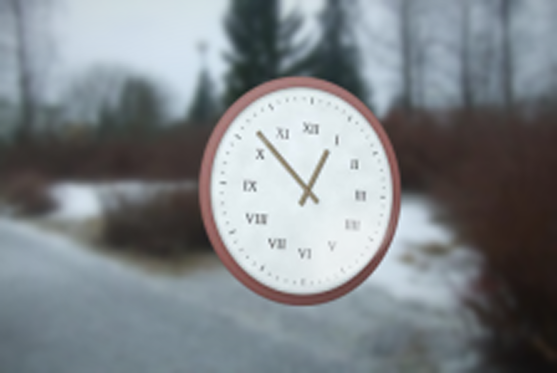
12:52
